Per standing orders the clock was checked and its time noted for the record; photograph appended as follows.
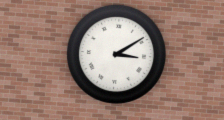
3:09
